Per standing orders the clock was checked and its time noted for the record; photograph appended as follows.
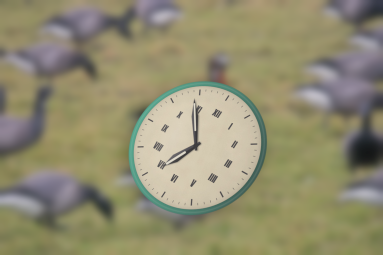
6:54
